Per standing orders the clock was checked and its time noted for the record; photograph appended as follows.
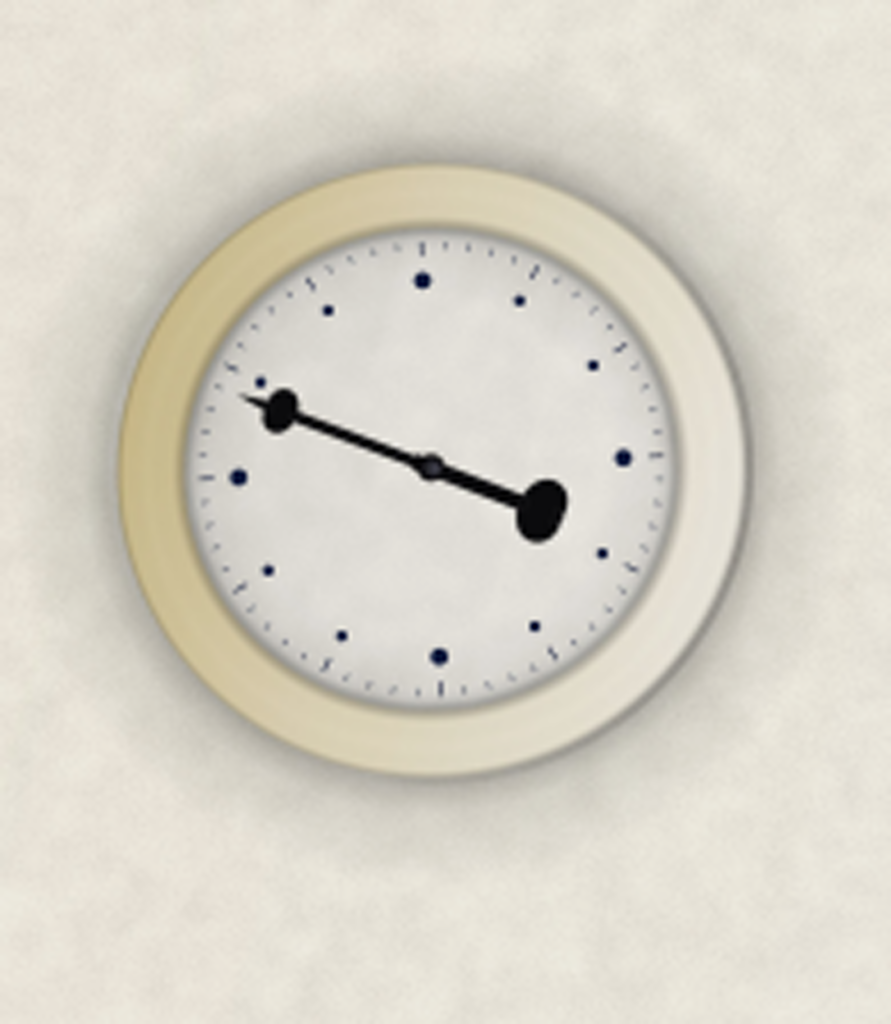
3:49
